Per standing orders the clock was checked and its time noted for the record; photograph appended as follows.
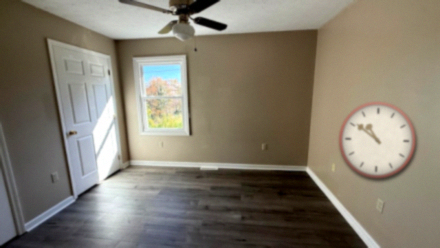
10:51
